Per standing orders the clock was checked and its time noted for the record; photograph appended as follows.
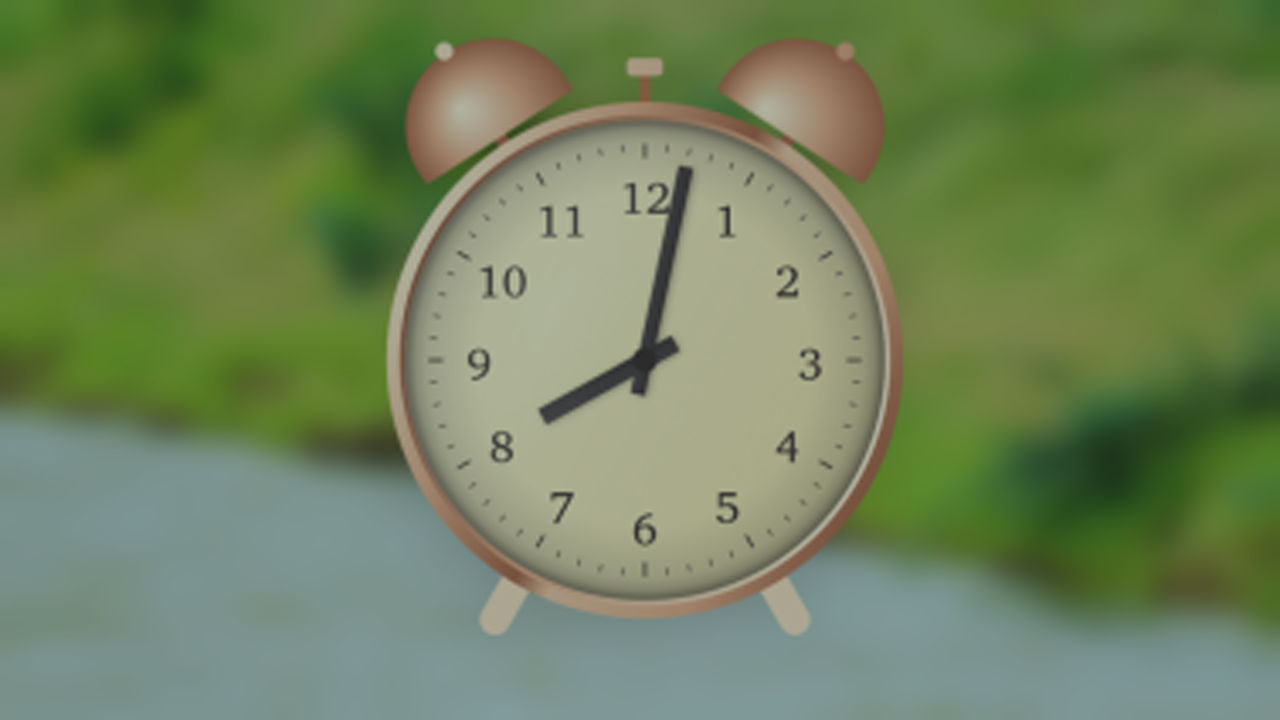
8:02
